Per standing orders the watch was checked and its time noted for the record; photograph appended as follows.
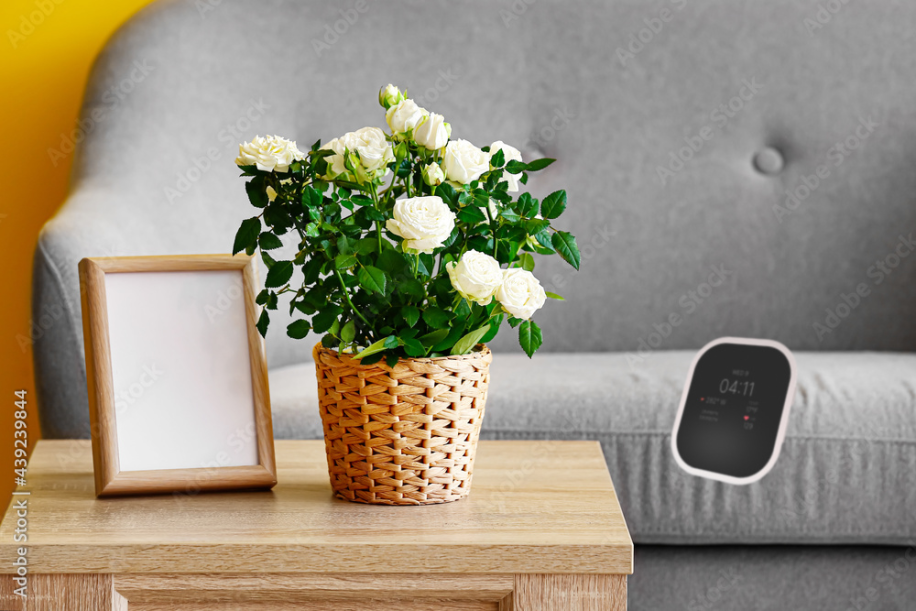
4:11
